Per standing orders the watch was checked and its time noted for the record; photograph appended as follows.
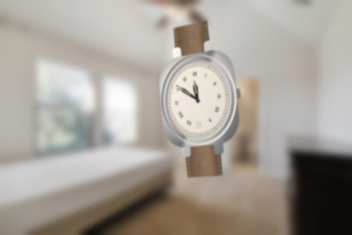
11:51
